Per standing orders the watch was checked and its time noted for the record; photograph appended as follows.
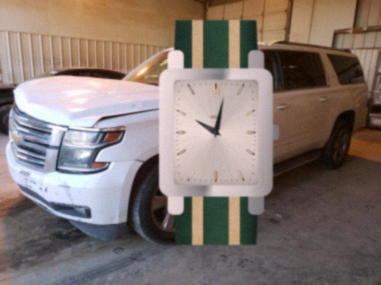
10:02
